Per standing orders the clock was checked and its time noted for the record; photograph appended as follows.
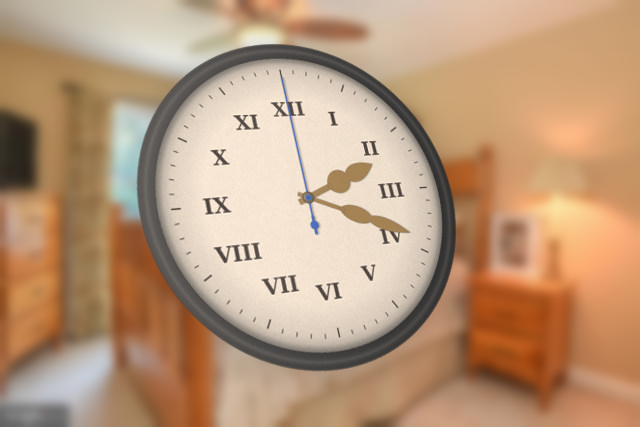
2:19:00
